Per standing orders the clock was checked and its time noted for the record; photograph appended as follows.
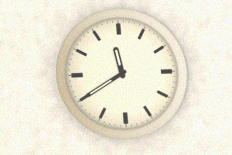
11:40
